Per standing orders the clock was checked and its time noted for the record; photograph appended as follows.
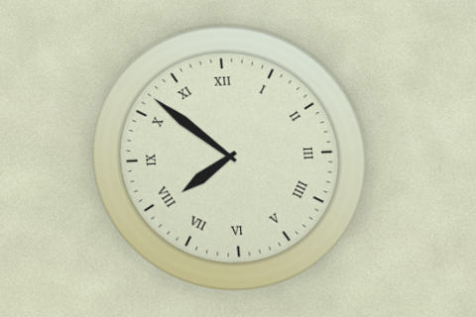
7:52
